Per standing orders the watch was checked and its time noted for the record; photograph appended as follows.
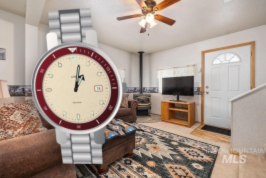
1:02
